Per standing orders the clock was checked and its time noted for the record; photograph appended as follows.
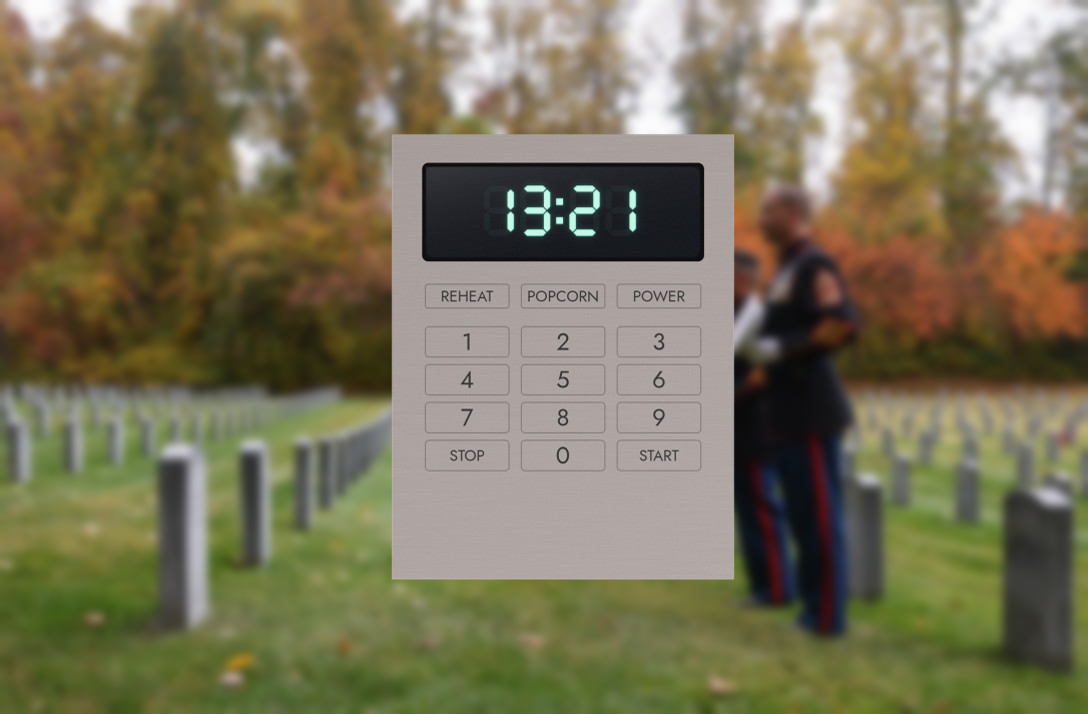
13:21
